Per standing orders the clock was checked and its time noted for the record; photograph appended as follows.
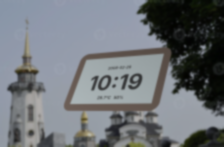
10:19
